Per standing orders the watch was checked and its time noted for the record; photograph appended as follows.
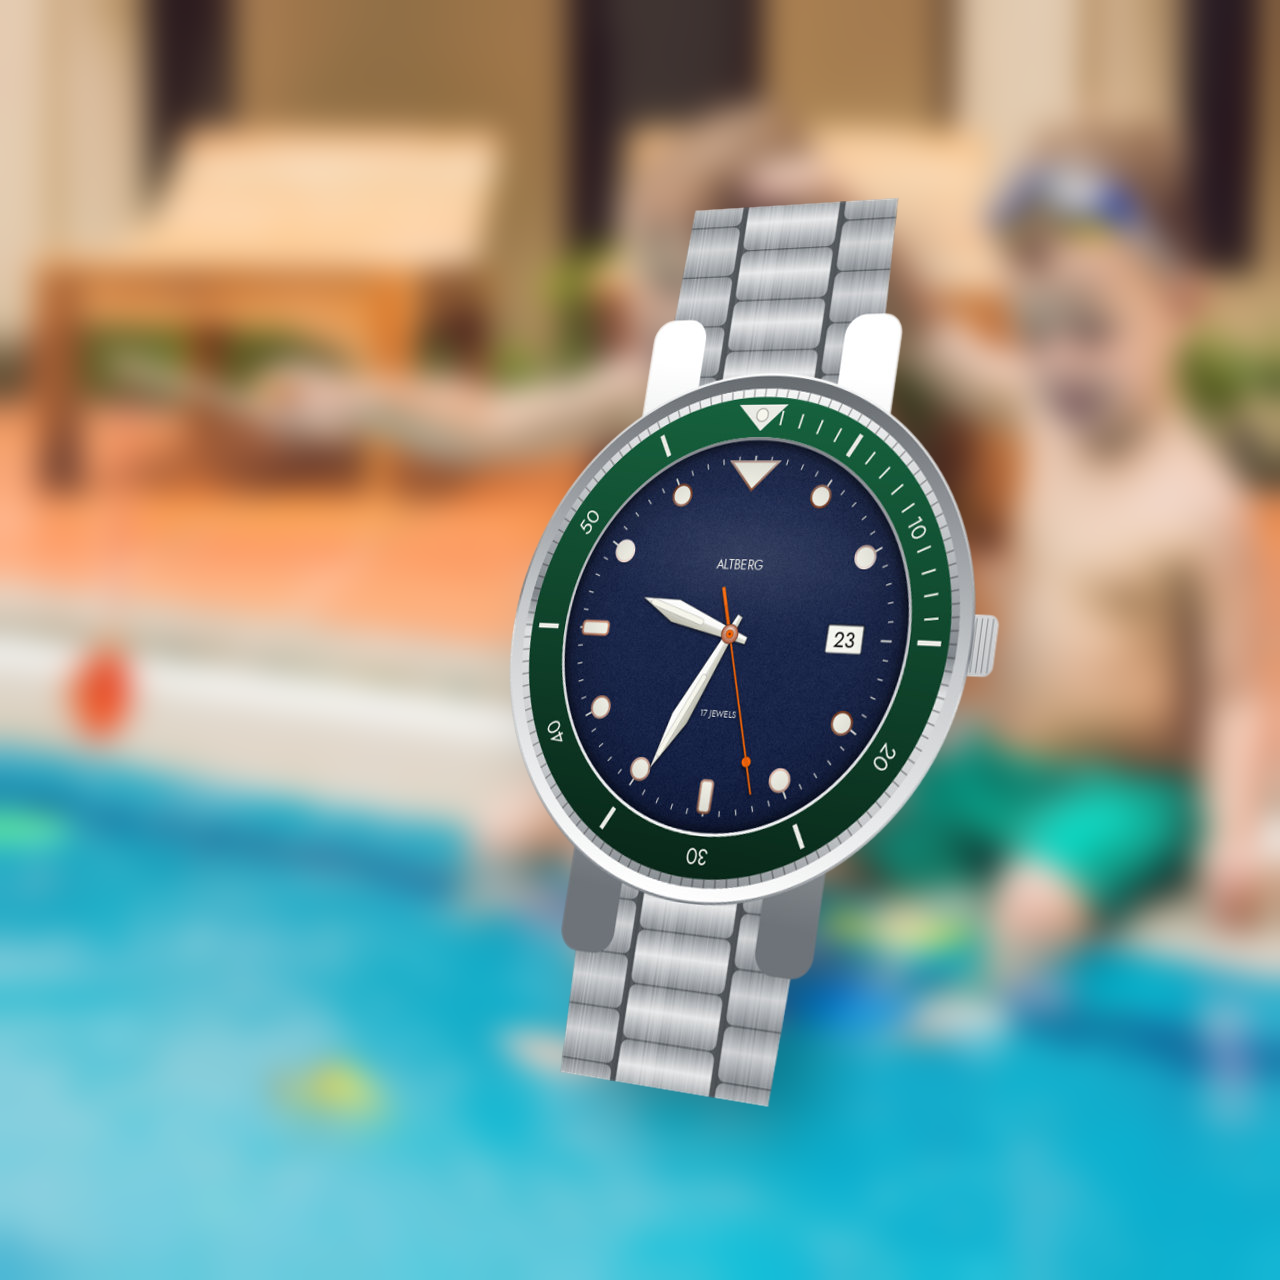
9:34:27
